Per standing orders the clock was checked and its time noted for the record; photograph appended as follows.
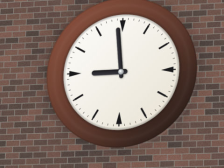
8:59
